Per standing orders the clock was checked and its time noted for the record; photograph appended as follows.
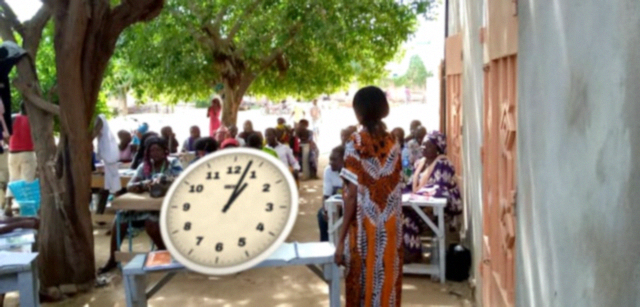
1:03
